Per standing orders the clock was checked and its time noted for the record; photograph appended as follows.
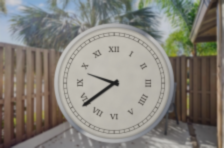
9:39
